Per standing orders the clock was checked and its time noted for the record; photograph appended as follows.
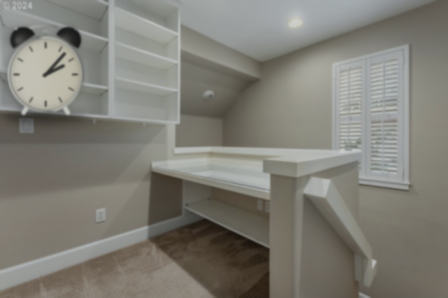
2:07
